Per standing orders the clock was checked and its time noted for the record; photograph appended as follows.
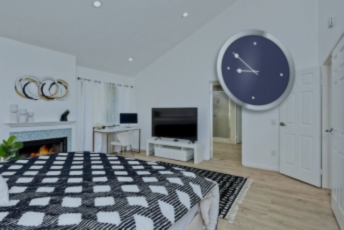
8:51
